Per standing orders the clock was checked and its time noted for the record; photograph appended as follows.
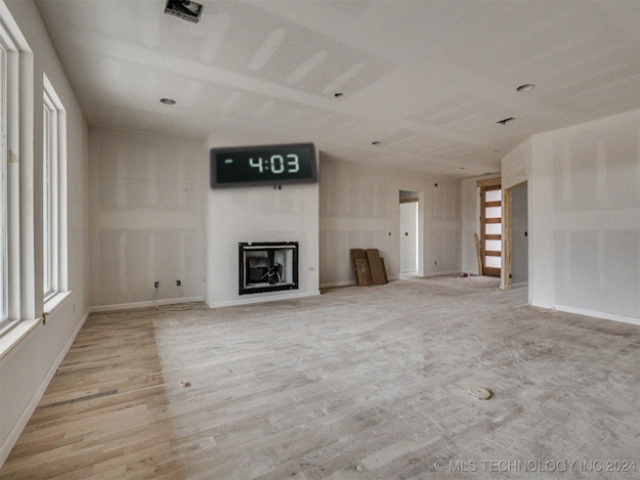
4:03
